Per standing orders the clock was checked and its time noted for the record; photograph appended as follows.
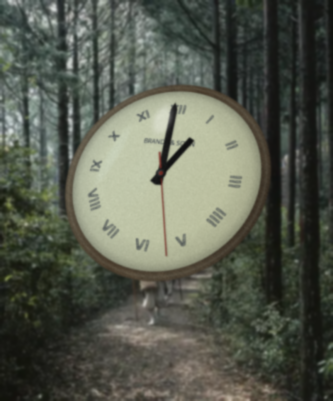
12:59:27
